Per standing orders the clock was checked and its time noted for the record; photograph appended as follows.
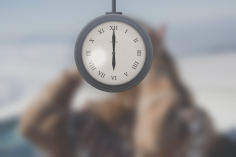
6:00
